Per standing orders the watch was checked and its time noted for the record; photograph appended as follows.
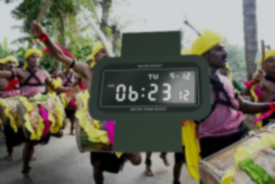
6:23:12
